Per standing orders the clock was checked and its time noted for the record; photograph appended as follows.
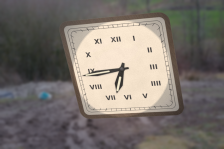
6:44
